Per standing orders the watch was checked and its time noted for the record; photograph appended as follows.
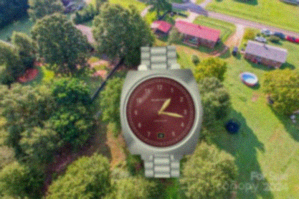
1:17
